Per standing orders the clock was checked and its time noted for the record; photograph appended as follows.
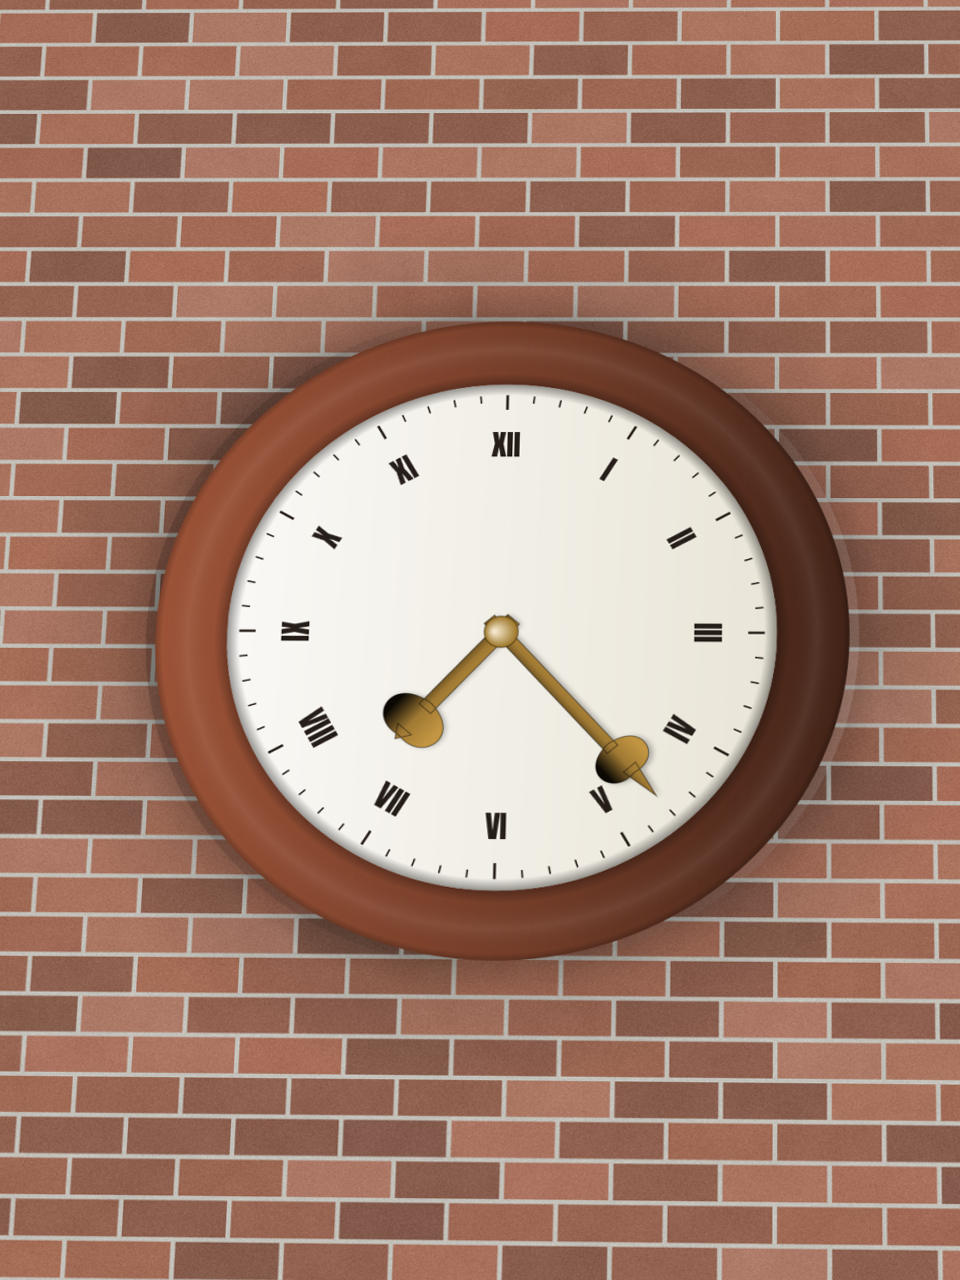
7:23
